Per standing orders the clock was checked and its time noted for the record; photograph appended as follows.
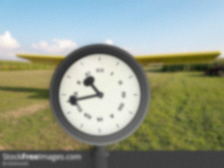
10:43
